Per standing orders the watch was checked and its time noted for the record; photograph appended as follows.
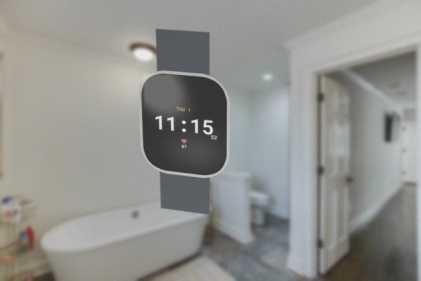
11:15
